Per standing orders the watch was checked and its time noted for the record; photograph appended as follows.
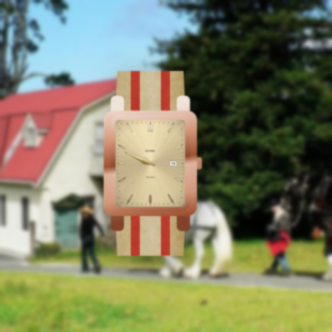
9:49
